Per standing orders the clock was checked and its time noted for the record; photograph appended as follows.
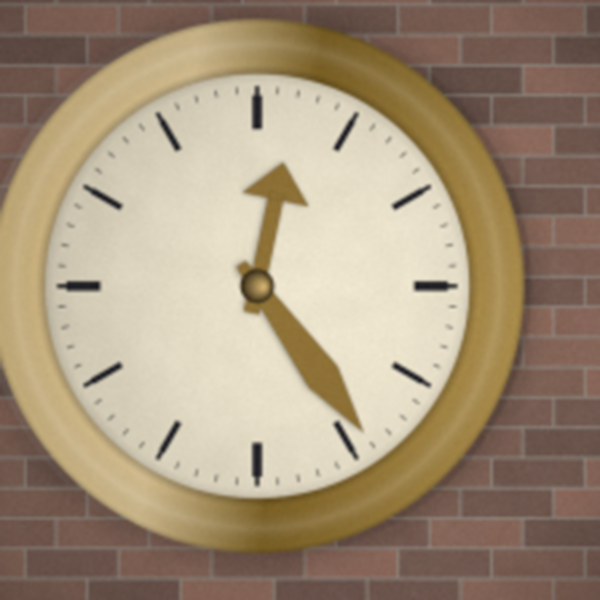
12:24
